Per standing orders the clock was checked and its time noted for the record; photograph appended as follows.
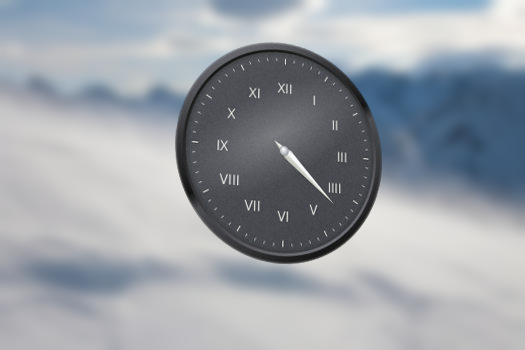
4:22
